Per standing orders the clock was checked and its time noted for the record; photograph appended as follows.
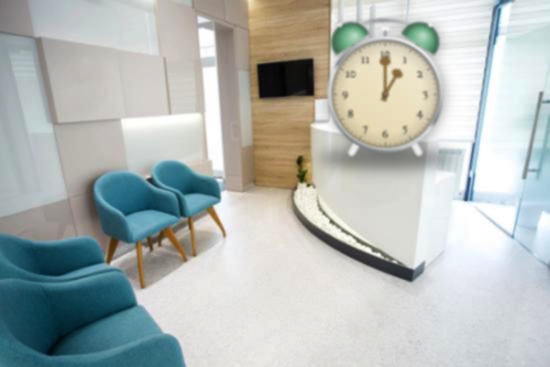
1:00
